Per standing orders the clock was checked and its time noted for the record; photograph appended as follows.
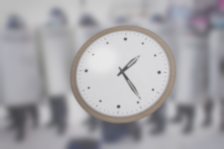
1:24
